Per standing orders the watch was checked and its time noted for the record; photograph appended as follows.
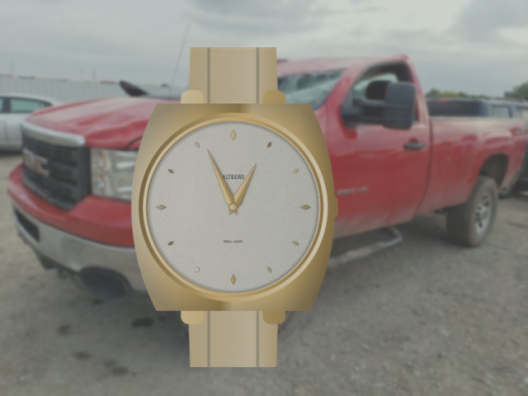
12:56
